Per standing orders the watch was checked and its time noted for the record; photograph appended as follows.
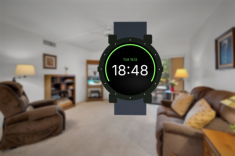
18:48
